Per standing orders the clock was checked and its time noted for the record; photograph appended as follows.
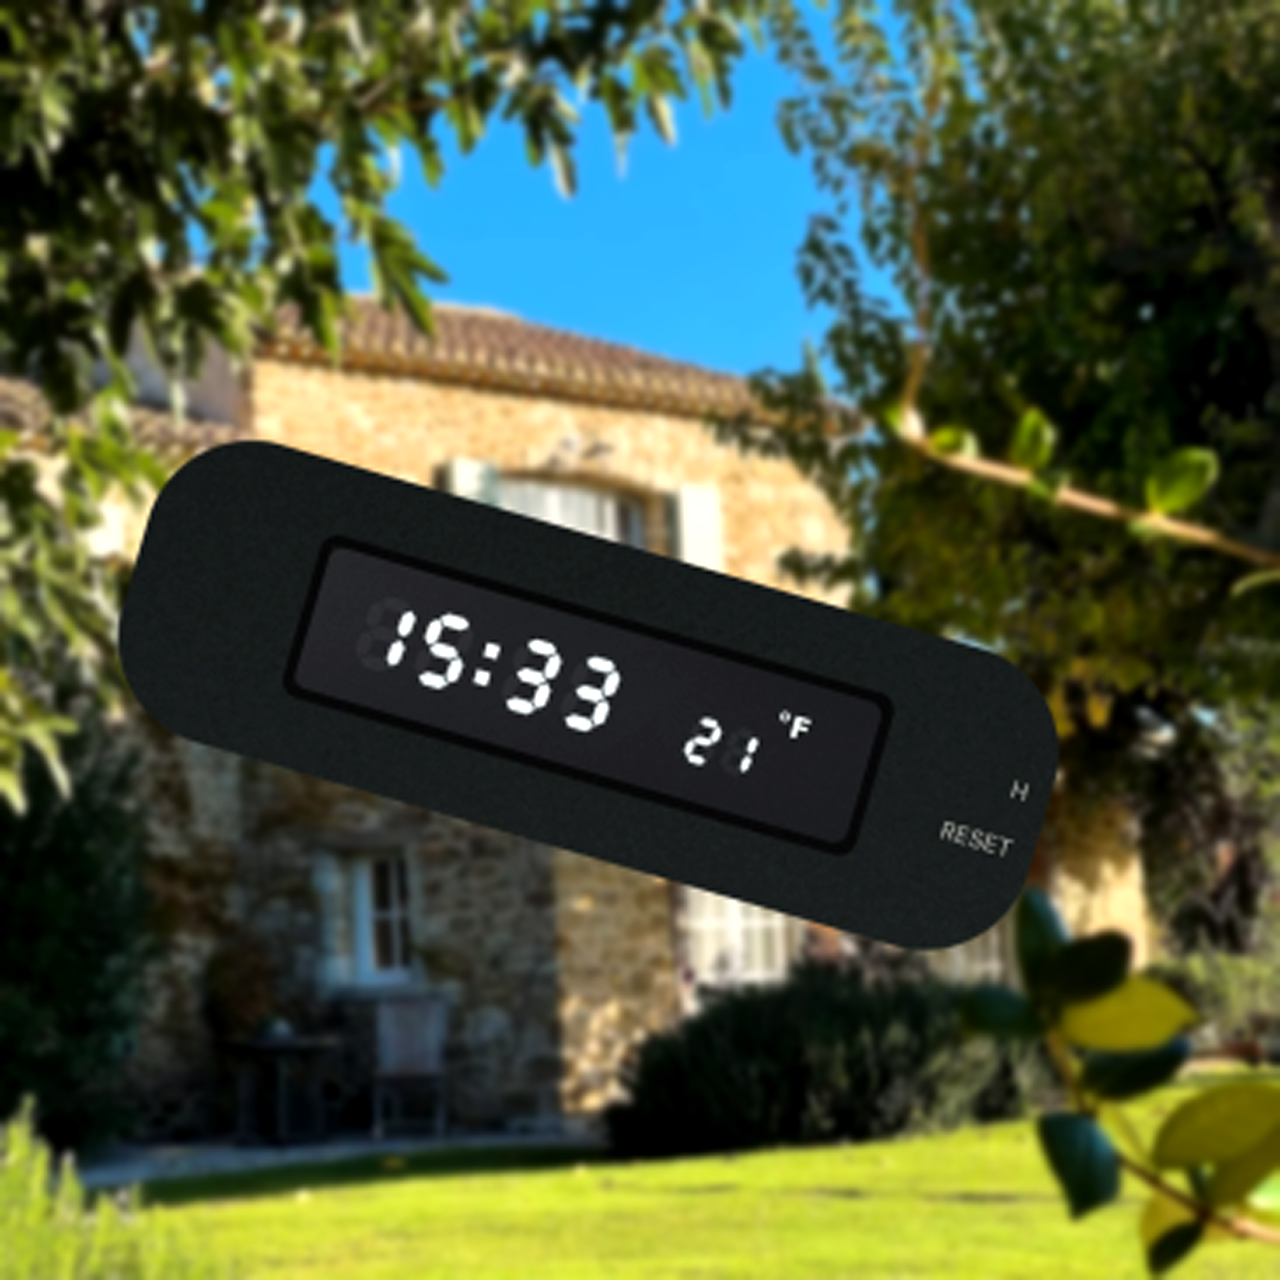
15:33
